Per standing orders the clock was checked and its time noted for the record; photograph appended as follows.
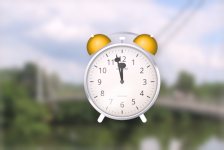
11:58
